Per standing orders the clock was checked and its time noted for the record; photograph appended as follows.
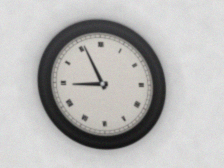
8:56
